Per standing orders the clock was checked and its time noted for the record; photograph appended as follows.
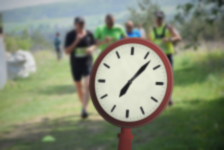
7:07
